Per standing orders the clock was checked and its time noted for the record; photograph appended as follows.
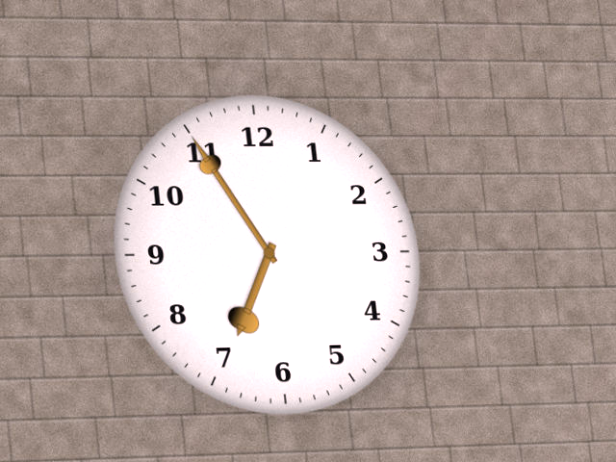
6:55
